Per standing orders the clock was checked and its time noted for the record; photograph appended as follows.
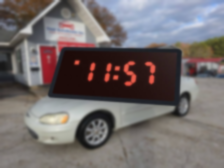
11:57
